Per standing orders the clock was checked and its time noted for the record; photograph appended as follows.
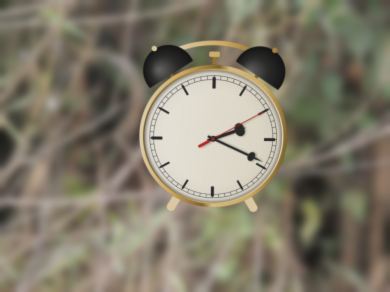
2:19:10
